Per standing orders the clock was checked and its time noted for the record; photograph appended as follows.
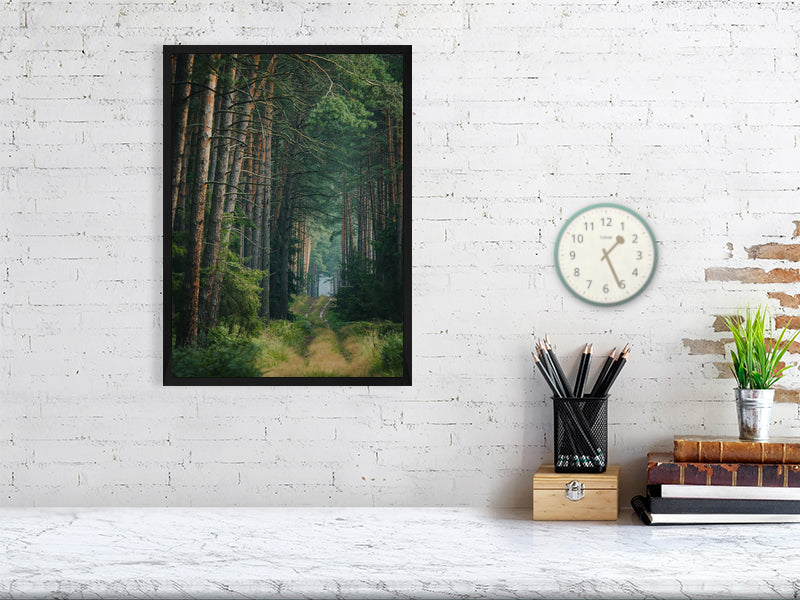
1:26
